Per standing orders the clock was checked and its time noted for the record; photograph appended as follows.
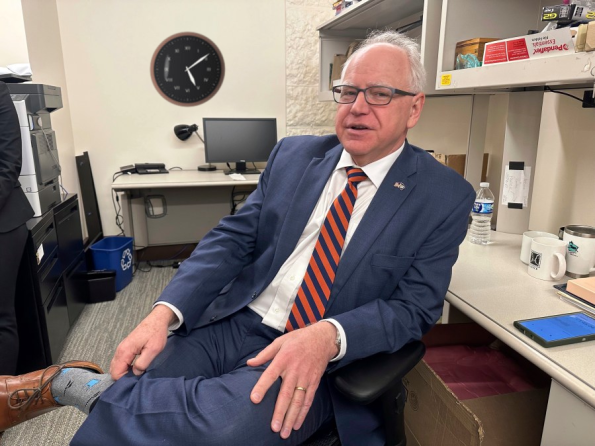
5:09
